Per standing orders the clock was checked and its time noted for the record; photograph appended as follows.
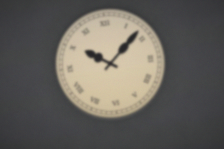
10:08
